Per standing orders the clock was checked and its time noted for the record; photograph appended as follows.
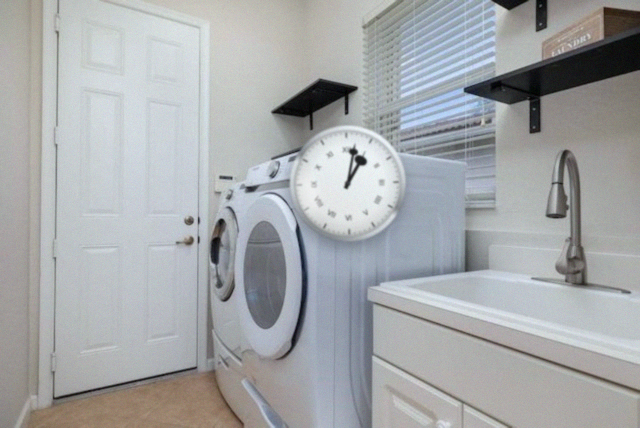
1:02
